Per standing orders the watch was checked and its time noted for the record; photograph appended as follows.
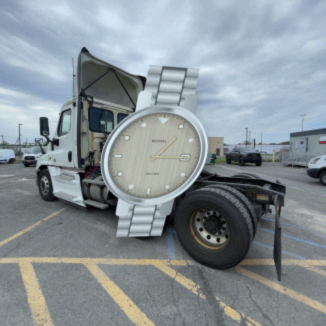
1:15
